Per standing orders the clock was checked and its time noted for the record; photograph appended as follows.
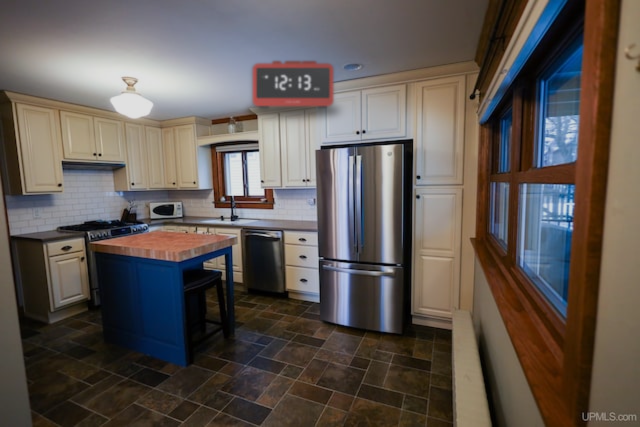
12:13
